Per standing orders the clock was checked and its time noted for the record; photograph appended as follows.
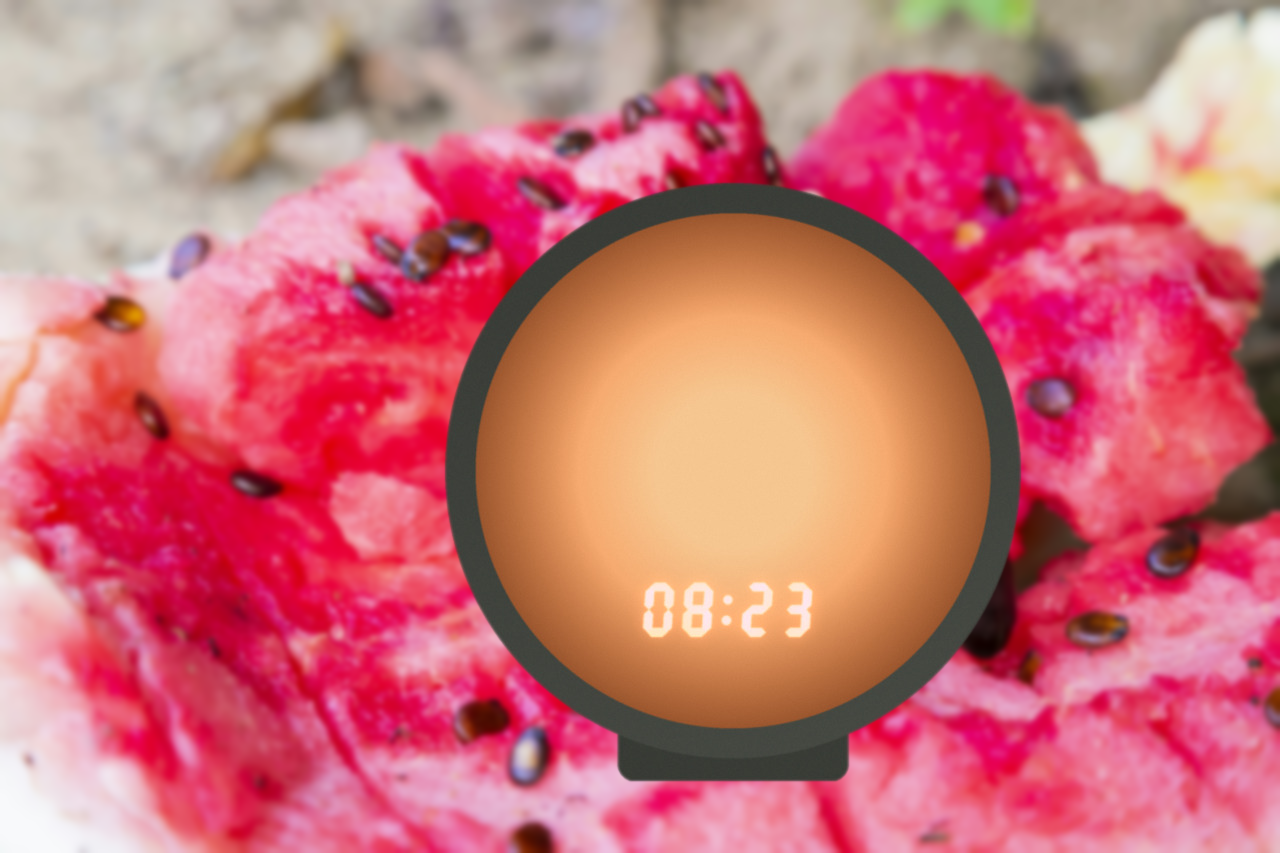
8:23
